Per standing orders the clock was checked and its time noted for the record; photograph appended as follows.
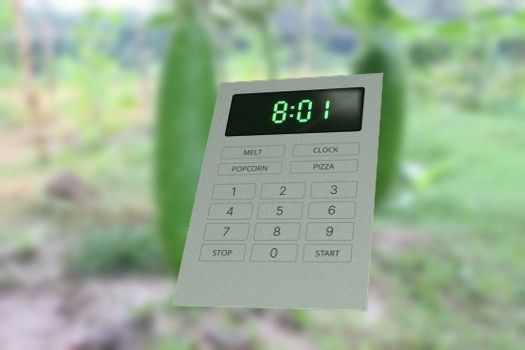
8:01
